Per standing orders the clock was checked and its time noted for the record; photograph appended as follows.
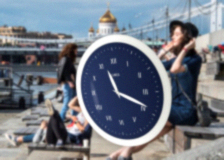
11:19
